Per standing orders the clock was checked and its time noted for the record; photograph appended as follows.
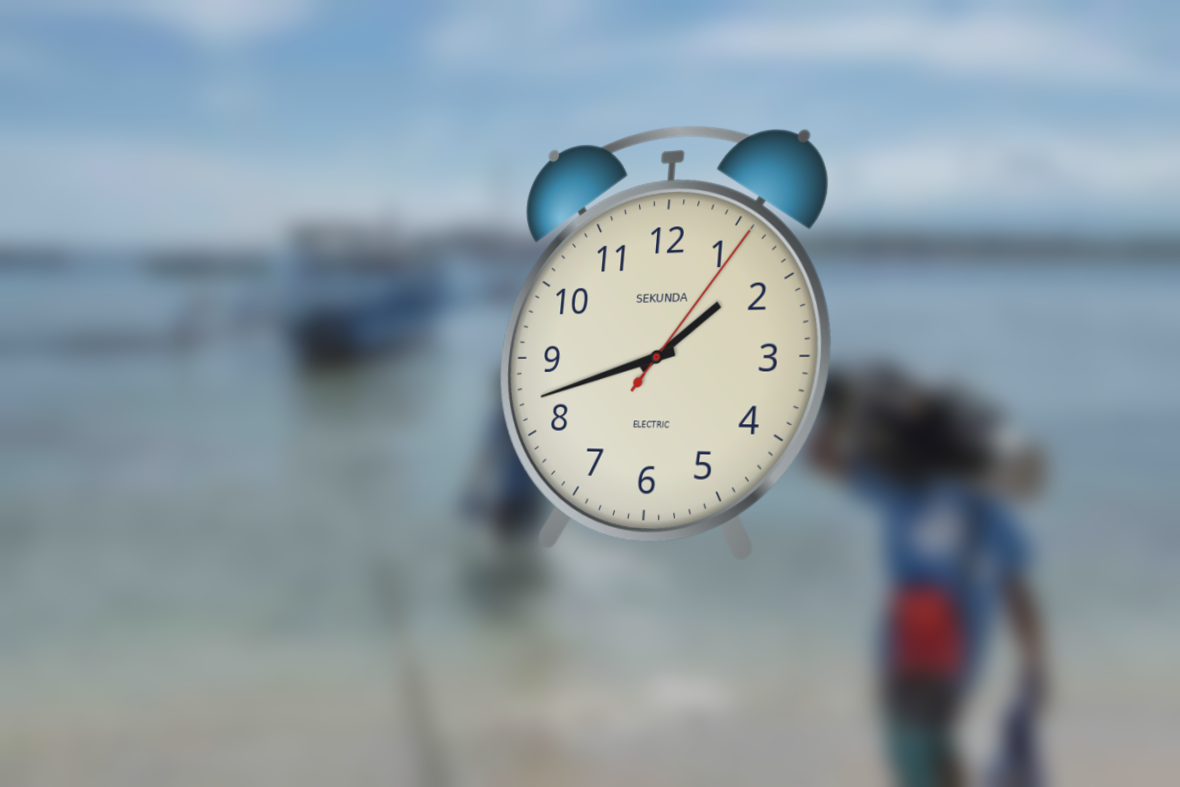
1:42:06
